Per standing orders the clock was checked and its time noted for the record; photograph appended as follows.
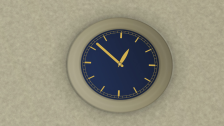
12:52
